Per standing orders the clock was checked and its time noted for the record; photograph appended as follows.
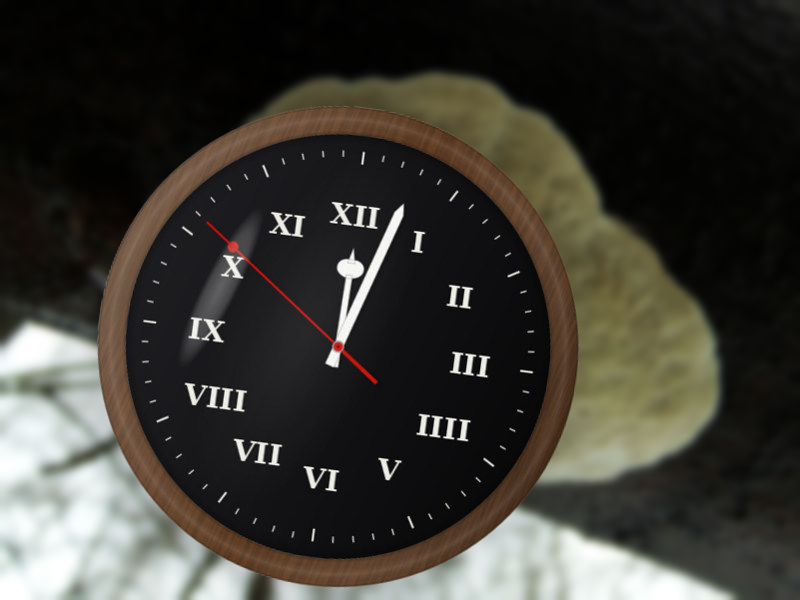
12:02:51
